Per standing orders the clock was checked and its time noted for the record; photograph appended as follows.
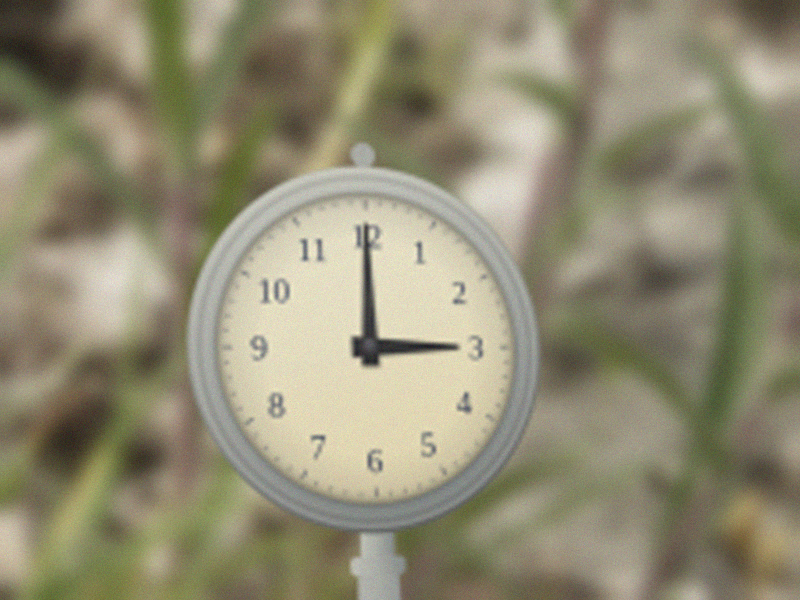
3:00
